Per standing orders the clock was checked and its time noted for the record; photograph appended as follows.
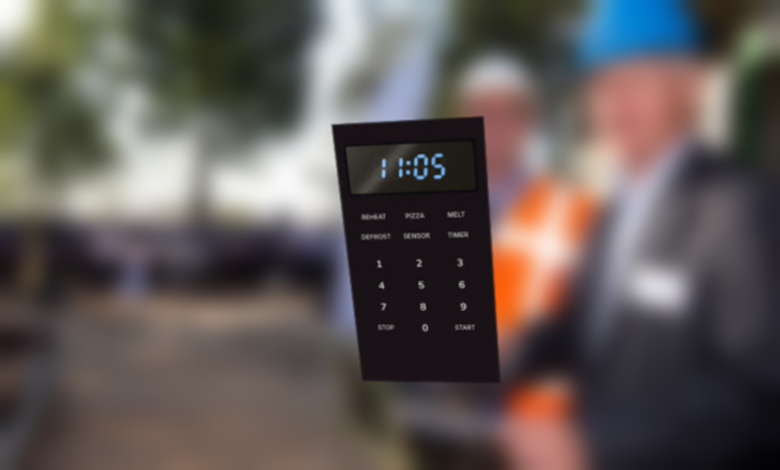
11:05
